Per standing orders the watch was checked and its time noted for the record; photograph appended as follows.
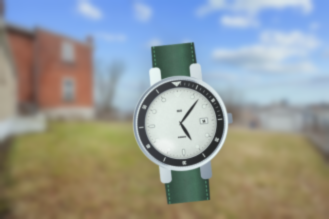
5:07
